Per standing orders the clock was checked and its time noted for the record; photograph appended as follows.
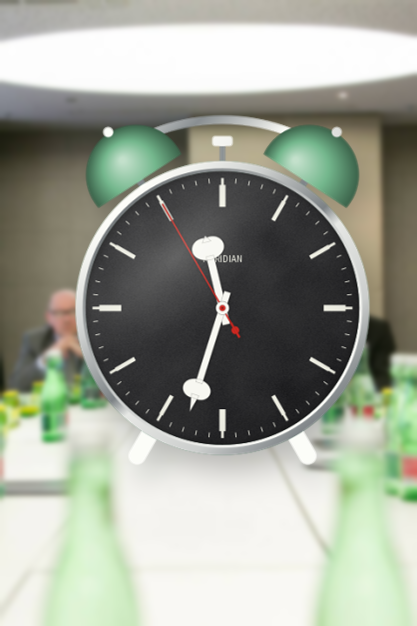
11:32:55
